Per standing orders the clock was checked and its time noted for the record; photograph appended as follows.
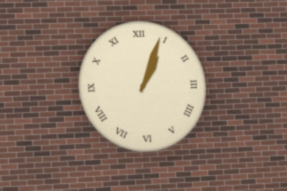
1:04
